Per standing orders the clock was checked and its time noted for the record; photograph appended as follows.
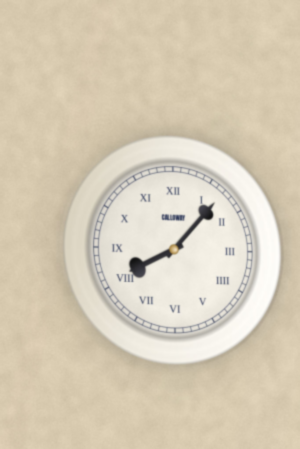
8:07
